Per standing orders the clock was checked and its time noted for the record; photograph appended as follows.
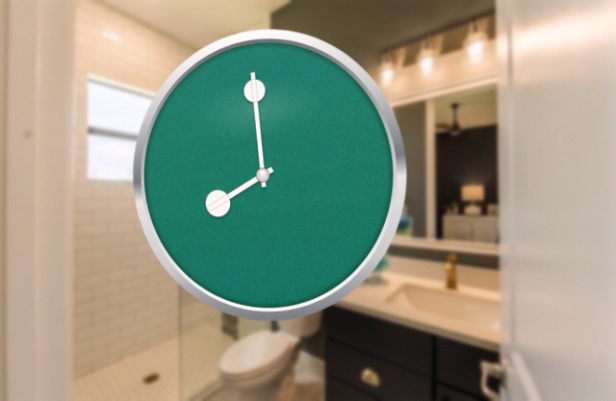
7:59
